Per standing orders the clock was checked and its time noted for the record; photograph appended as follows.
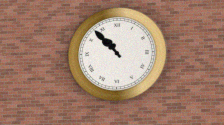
10:53
